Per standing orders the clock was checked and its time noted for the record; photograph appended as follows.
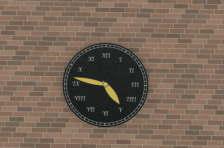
4:47
